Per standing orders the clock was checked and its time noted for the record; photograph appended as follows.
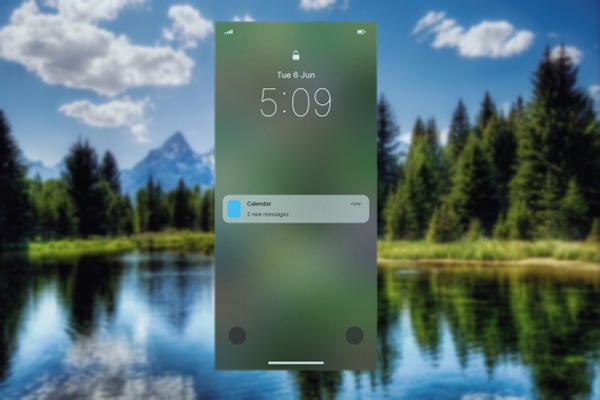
5:09
